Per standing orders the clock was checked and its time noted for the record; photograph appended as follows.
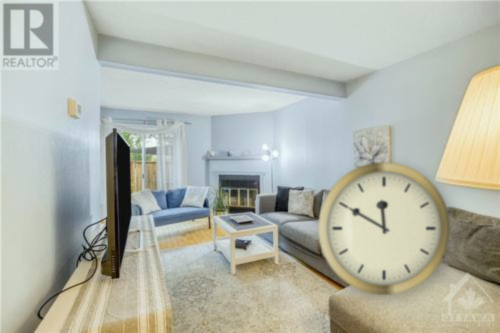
11:50
